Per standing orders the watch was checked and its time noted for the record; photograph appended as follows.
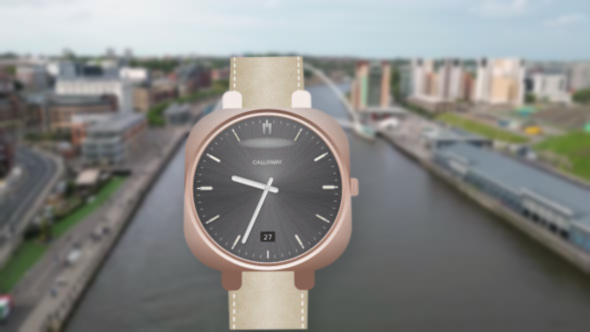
9:34
